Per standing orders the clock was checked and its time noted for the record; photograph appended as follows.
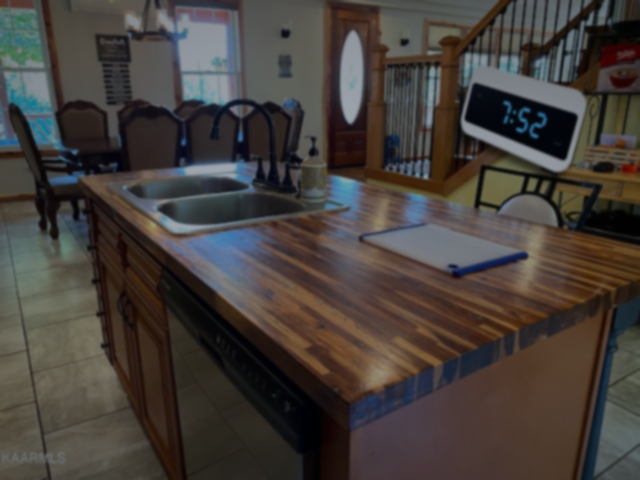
7:52
